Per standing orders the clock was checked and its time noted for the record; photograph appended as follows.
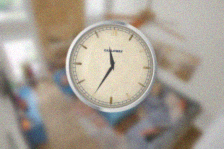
11:35
